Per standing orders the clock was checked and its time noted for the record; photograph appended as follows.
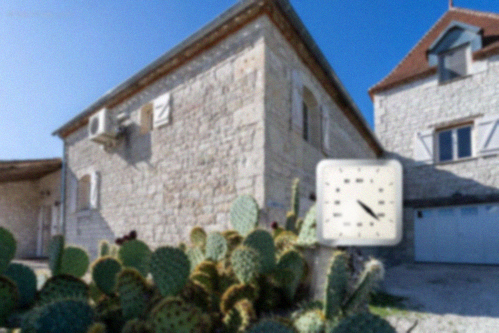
4:22
